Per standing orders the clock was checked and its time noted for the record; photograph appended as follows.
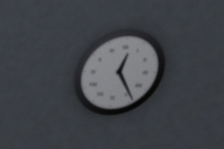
12:24
